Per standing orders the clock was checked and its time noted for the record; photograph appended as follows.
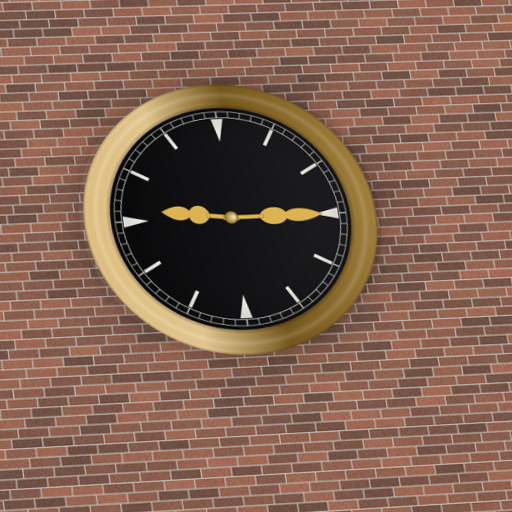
9:15
